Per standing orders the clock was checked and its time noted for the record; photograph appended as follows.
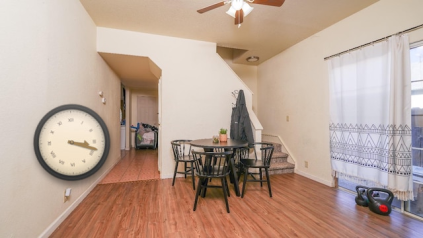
3:18
